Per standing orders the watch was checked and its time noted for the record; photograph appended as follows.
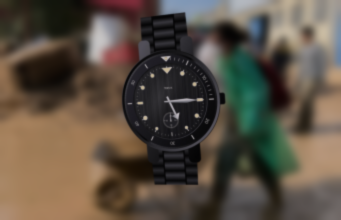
5:15
